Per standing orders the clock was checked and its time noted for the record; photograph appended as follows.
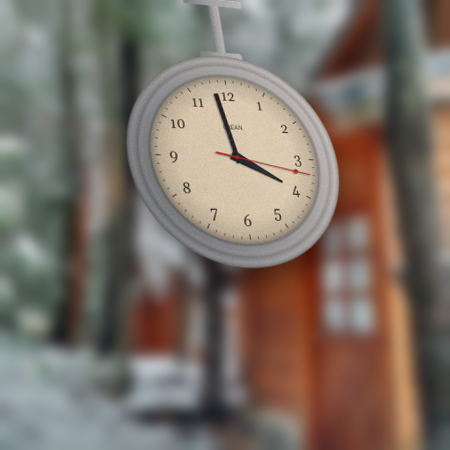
3:58:17
